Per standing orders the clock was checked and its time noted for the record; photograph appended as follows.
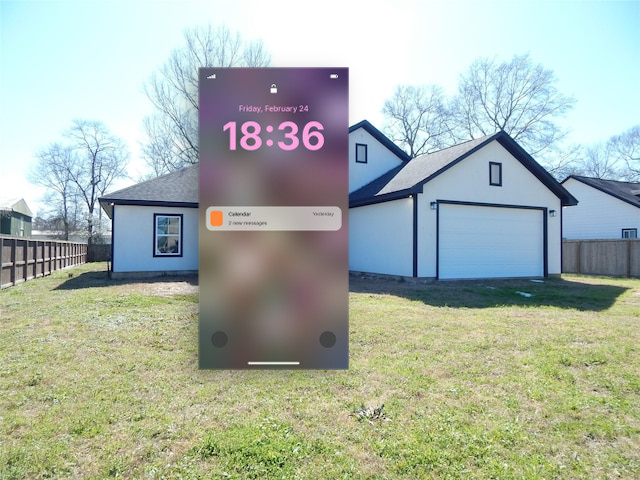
18:36
